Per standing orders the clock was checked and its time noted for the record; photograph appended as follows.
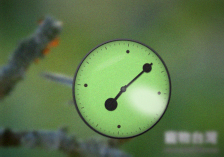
7:07
